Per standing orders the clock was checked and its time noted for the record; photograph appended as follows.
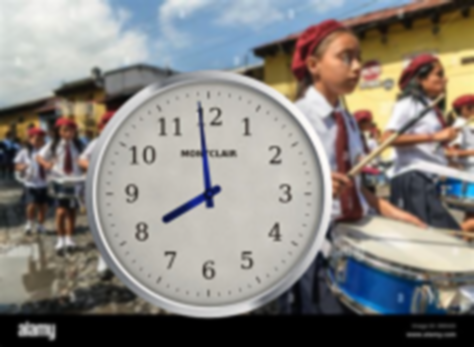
7:59
